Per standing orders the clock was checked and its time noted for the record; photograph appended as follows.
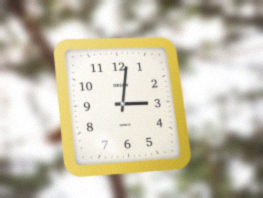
3:02
